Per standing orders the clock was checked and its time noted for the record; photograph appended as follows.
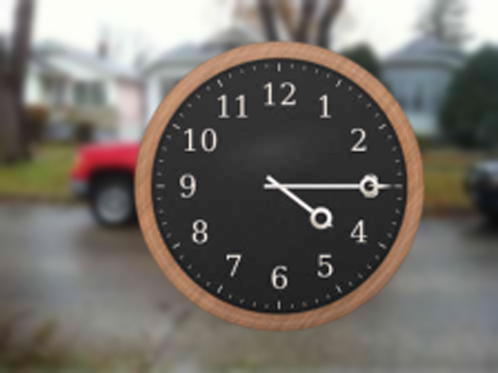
4:15
